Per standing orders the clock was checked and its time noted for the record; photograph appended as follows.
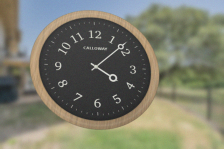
4:08
